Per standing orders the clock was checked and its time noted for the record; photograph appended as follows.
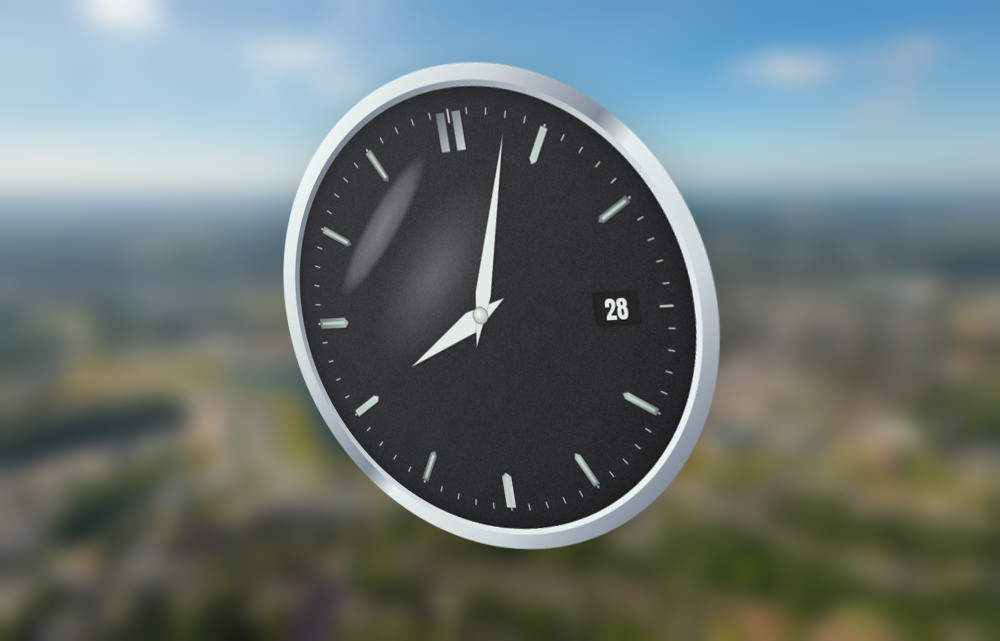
8:03
